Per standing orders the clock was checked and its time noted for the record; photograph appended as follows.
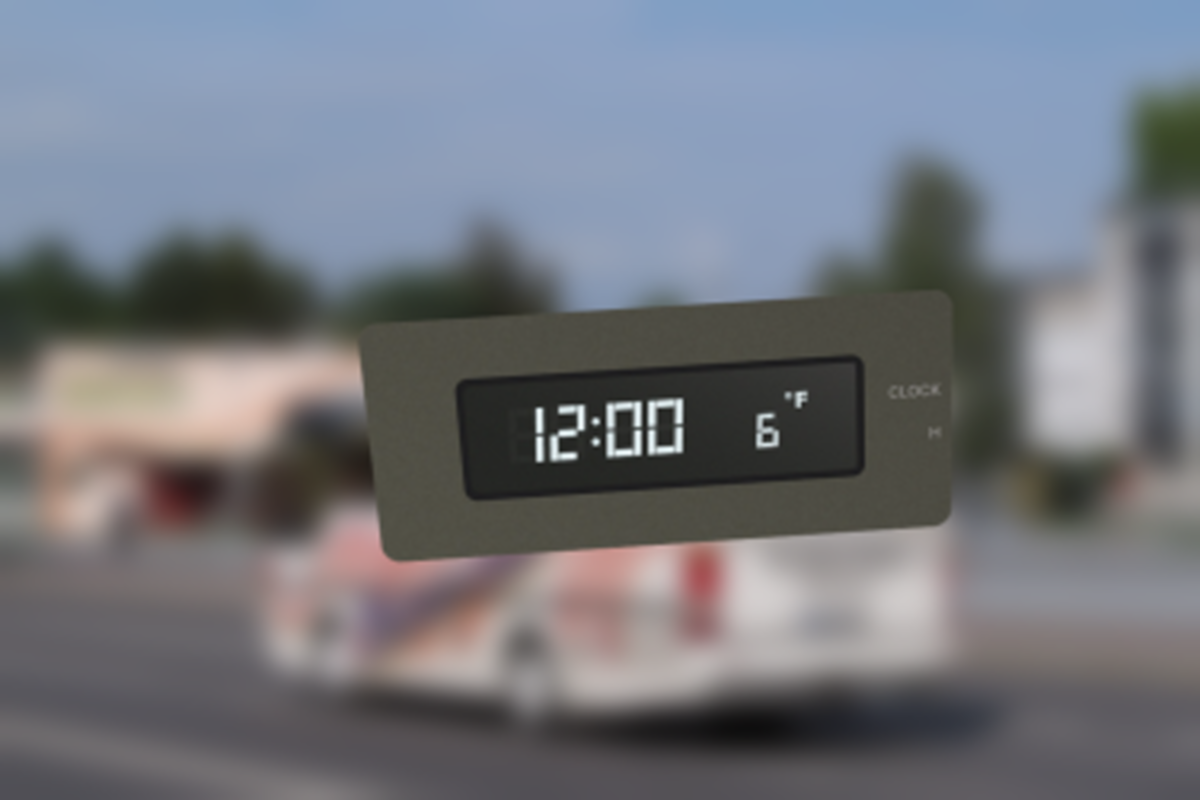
12:00
